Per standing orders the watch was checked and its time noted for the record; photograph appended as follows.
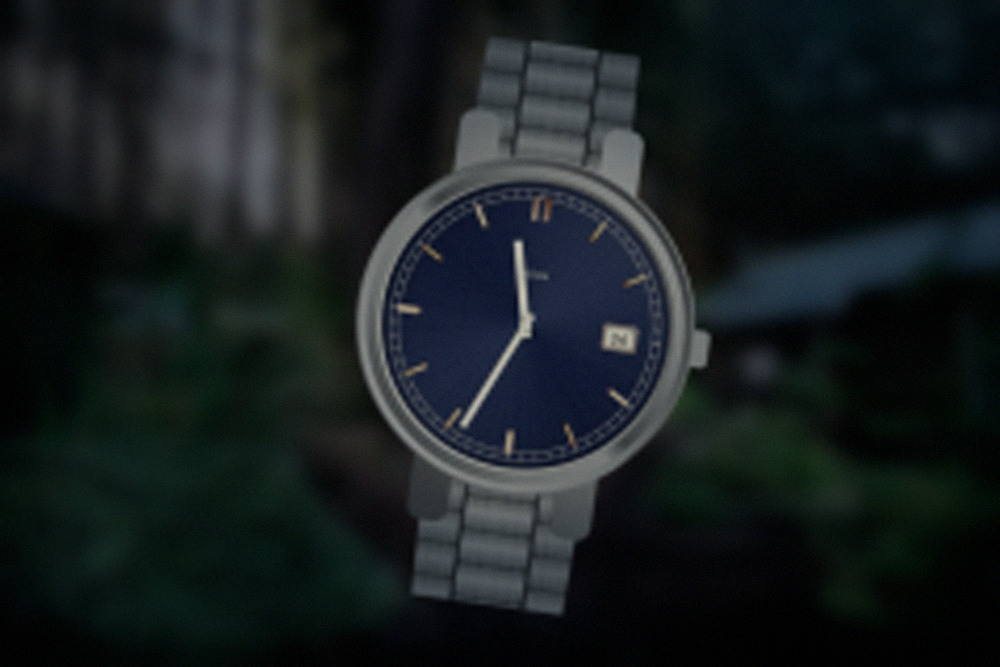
11:34
